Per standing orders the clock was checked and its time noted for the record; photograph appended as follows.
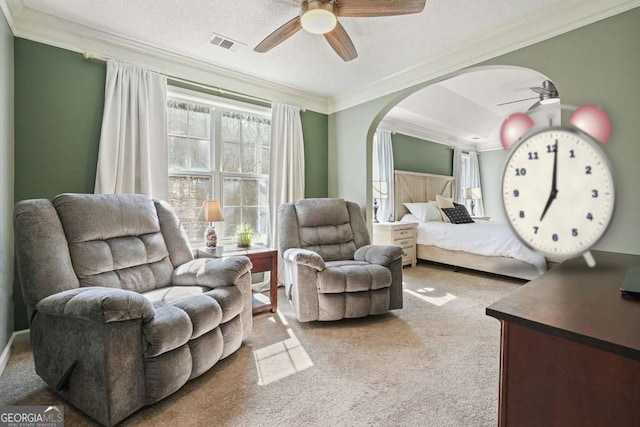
7:01
